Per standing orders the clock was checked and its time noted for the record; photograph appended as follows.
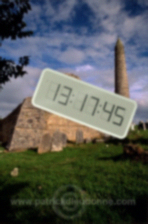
13:17:45
